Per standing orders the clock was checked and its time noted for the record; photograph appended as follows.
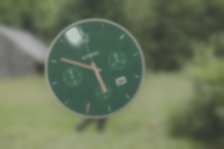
5:51
